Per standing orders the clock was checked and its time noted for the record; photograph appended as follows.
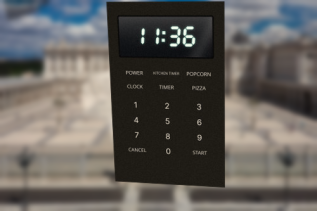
11:36
